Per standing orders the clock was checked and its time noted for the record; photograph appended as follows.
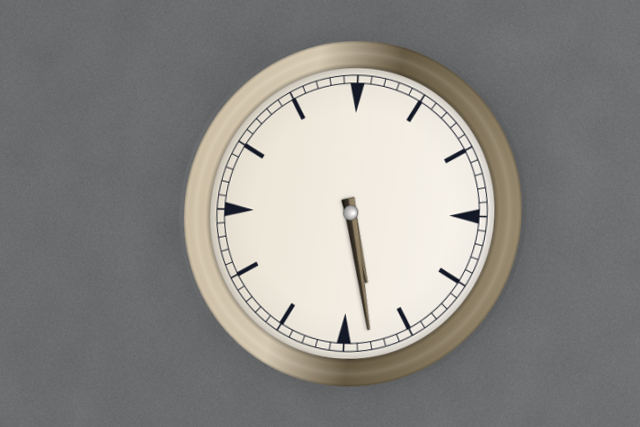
5:28
